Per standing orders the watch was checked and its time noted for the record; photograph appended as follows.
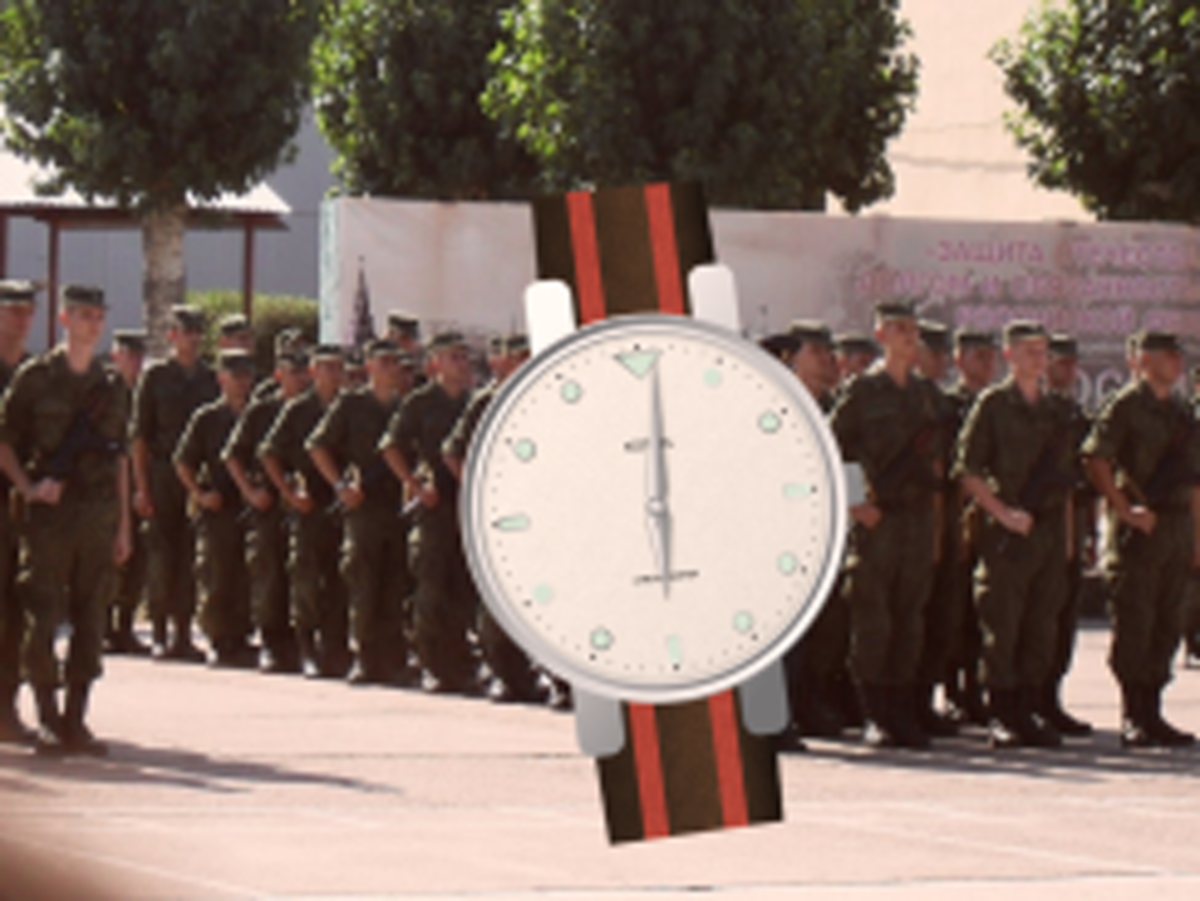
6:01
